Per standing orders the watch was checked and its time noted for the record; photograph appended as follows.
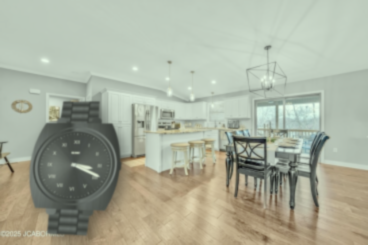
3:19
